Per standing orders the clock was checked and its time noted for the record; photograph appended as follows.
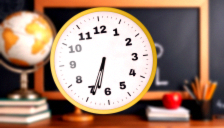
6:34
